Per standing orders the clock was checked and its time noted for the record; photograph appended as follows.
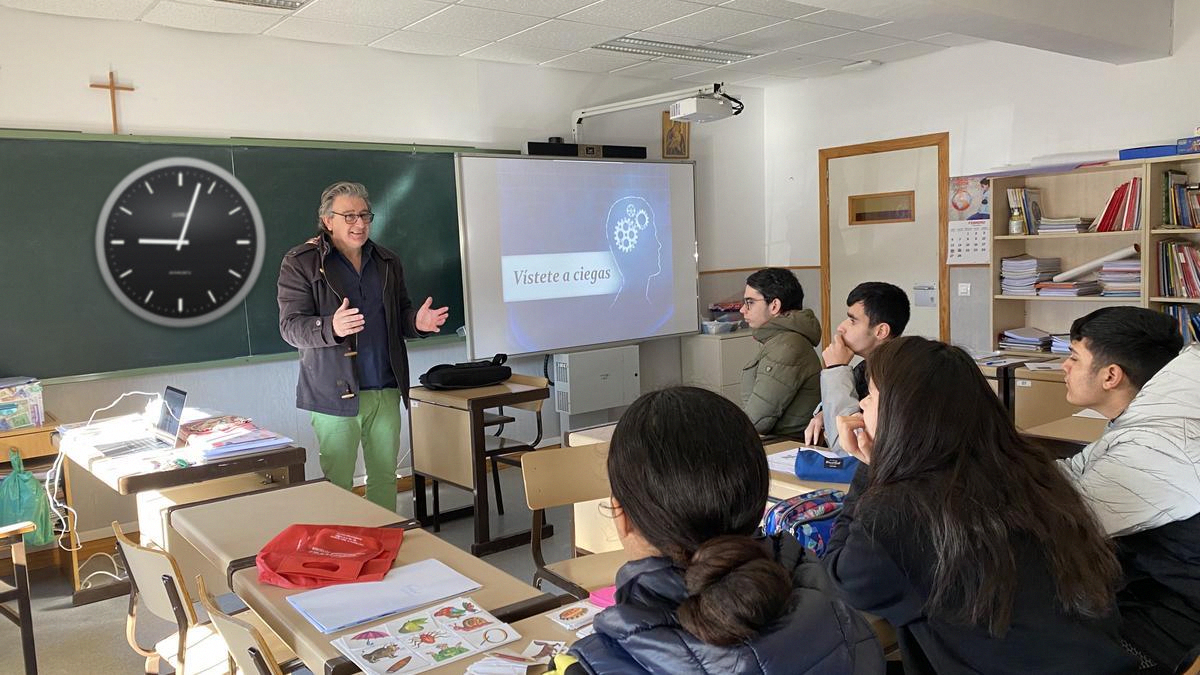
9:03
